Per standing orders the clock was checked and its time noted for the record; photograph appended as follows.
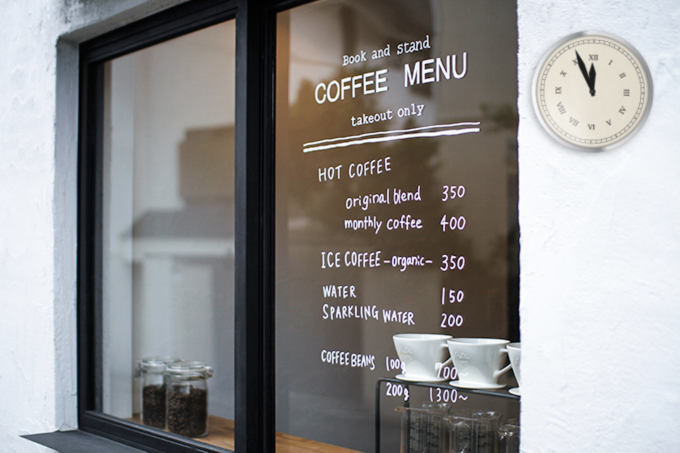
11:56
